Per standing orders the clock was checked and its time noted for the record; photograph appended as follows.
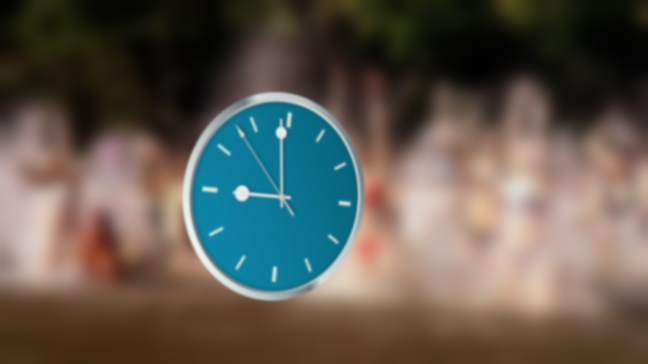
8:58:53
